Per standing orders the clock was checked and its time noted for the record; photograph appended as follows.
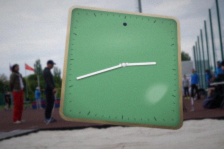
2:41
